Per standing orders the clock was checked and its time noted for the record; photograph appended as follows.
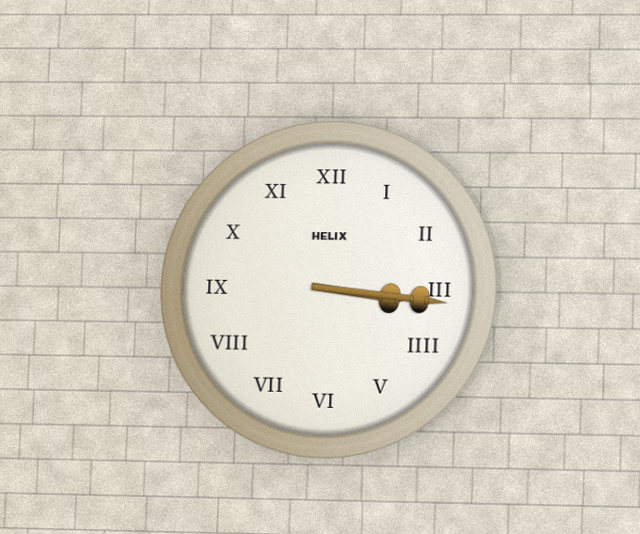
3:16
